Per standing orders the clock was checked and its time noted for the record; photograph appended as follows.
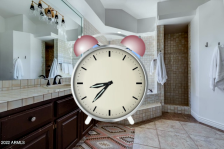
8:37
